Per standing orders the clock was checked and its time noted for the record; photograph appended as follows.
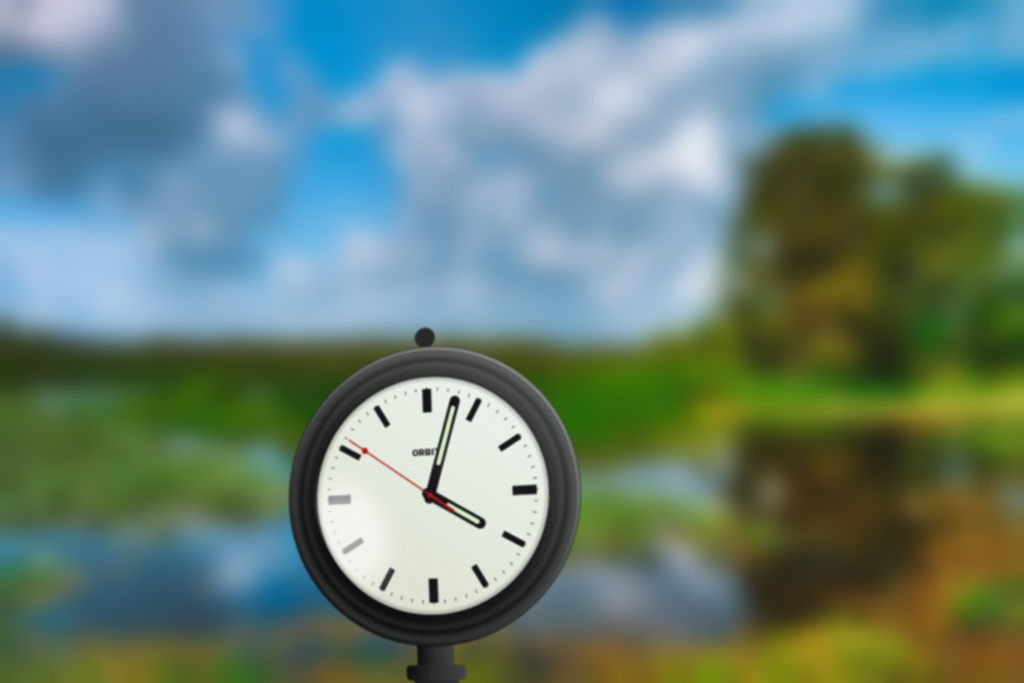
4:02:51
